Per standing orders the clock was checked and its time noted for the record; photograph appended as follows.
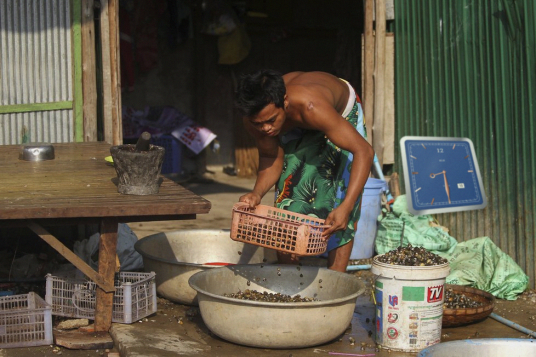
8:30
